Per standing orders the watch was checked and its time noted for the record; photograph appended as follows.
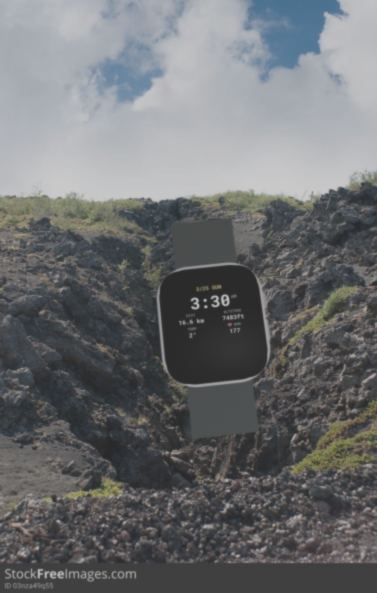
3:30
